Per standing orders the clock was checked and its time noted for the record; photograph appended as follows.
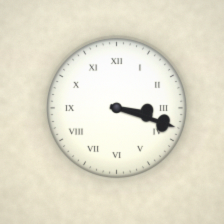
3:18
